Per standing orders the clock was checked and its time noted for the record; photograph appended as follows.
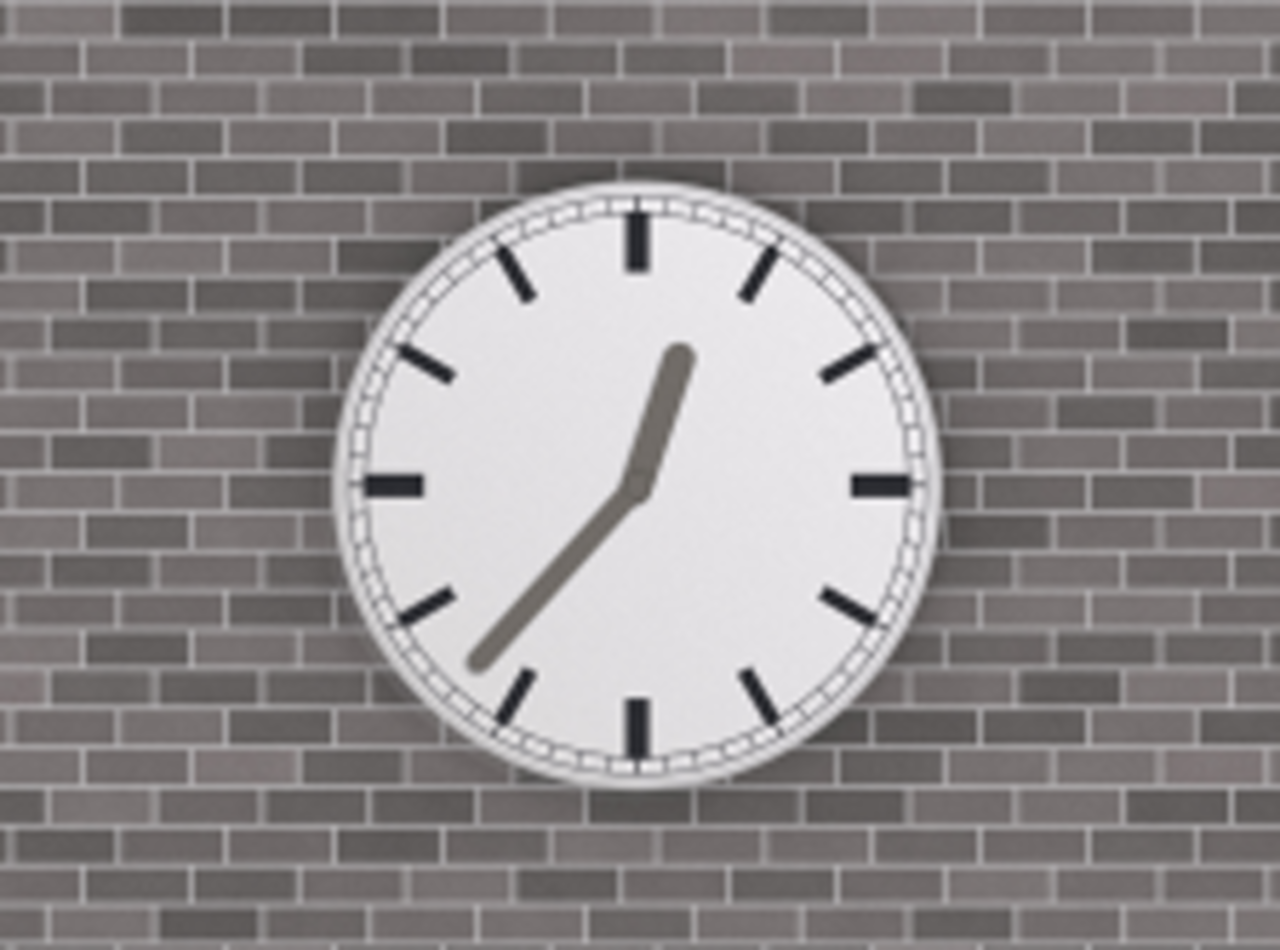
12:37
